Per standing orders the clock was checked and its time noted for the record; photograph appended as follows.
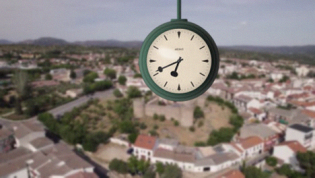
6:41
